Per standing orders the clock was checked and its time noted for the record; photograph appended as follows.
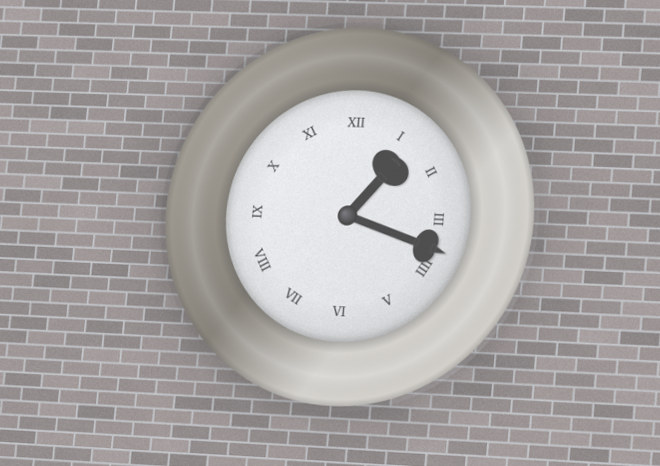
1:18
